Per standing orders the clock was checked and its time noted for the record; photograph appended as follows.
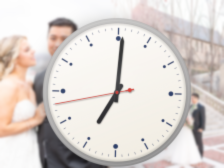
7:00:43
